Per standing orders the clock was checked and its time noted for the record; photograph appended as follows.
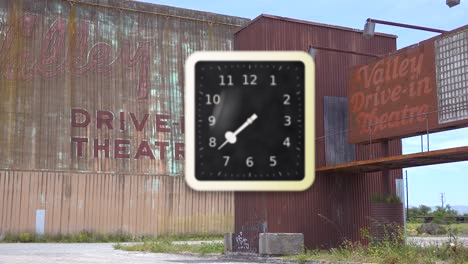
7:38
